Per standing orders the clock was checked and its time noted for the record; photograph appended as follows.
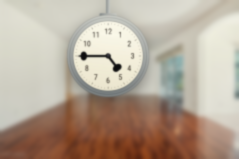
4:45
